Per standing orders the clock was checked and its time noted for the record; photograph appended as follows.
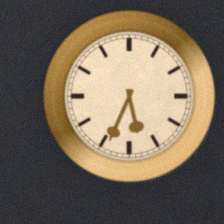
5:34
